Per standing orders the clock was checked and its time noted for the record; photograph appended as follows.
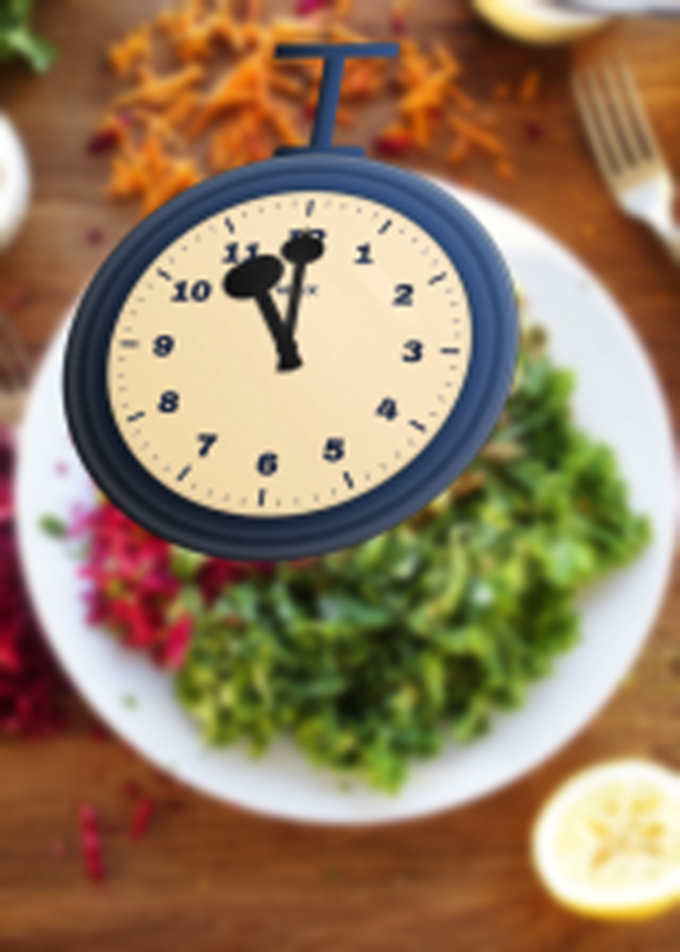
11:00
